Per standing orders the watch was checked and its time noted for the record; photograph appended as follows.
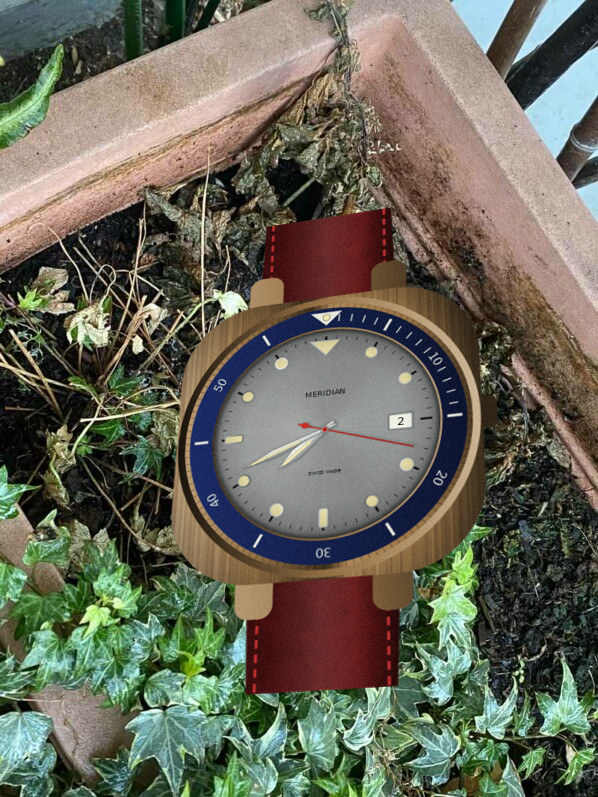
7:41:18
